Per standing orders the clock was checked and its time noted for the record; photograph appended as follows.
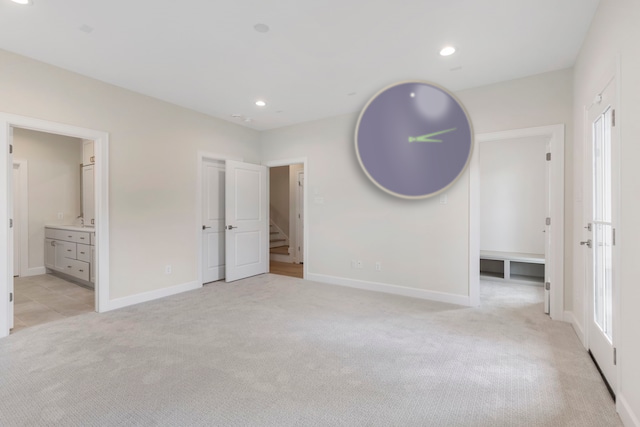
3:13
